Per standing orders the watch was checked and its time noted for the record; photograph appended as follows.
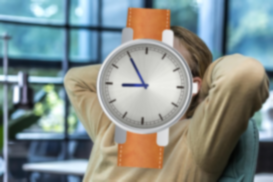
8:55
